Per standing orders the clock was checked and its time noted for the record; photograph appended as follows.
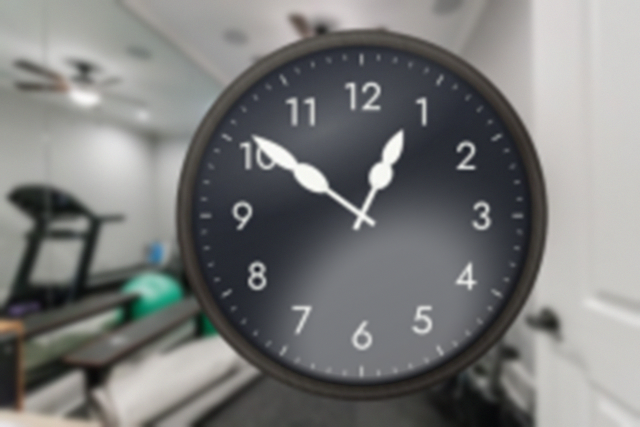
12:51
